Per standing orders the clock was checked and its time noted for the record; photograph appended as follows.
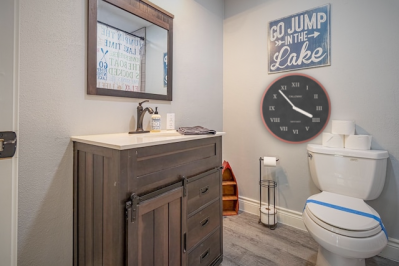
3:53
